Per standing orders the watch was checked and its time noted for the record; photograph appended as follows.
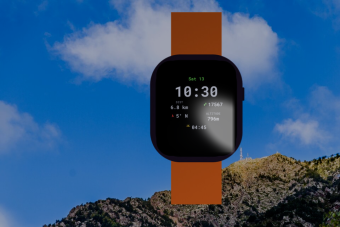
10:30
